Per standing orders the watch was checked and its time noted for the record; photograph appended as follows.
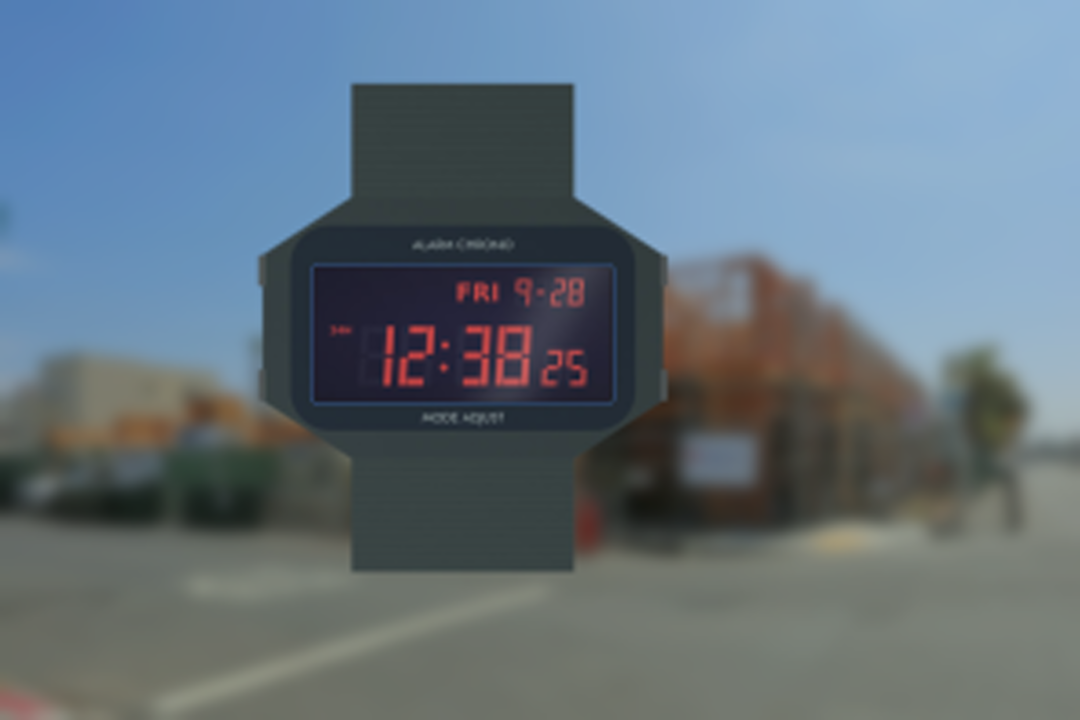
12:38:25
